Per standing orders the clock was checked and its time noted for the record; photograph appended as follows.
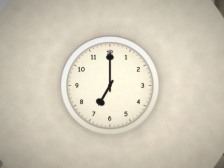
7:00
